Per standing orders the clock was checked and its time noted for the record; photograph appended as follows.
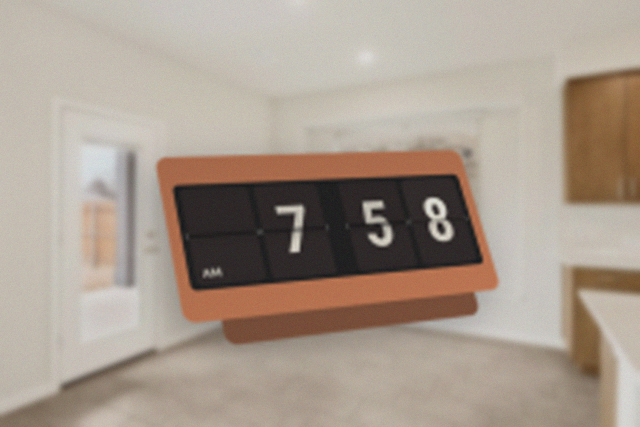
7:58
